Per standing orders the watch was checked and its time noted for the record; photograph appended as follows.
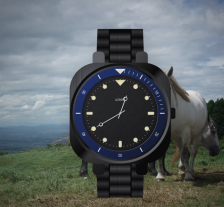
12:40
